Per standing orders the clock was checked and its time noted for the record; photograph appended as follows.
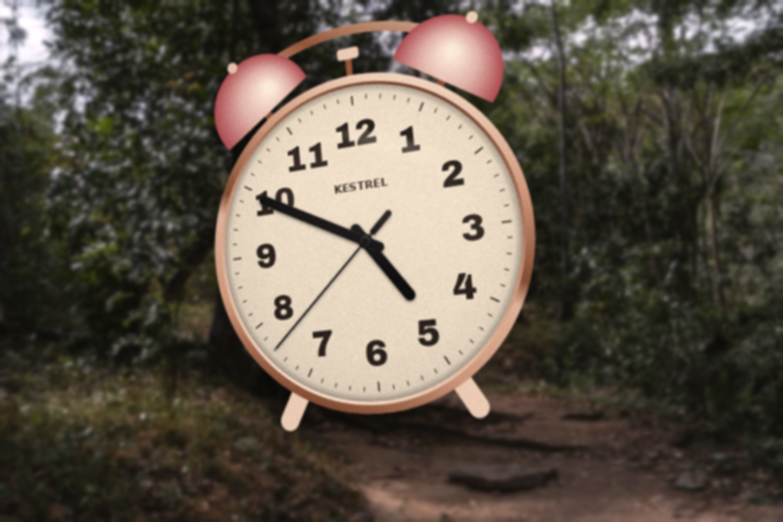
4:49:38
